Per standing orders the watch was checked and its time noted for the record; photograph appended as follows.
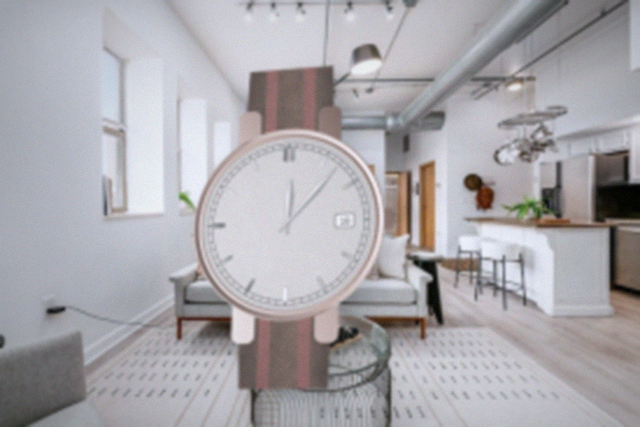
12:07
